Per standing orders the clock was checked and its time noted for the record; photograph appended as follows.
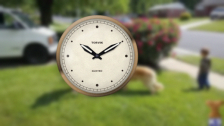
10:10
